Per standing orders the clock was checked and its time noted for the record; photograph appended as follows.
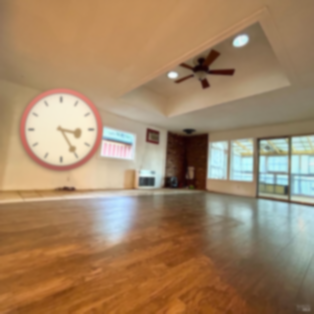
3:25
